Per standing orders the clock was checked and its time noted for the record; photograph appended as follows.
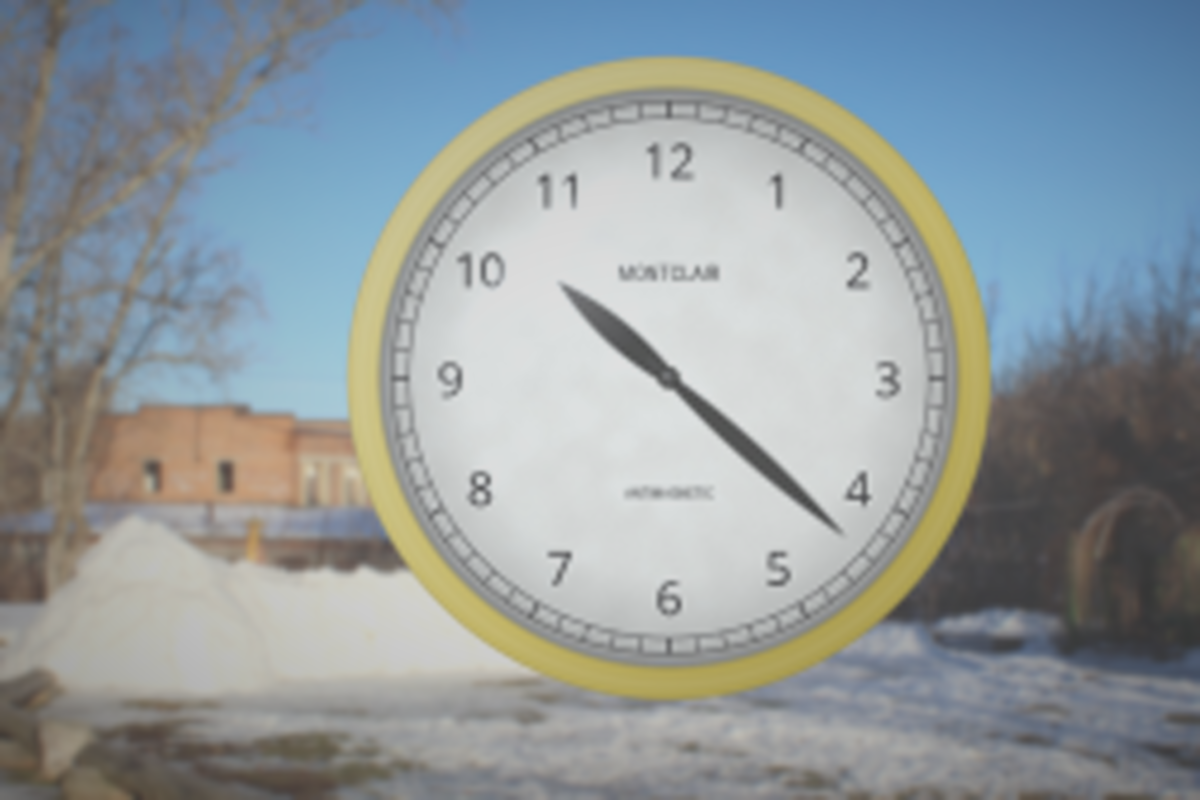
10:22
